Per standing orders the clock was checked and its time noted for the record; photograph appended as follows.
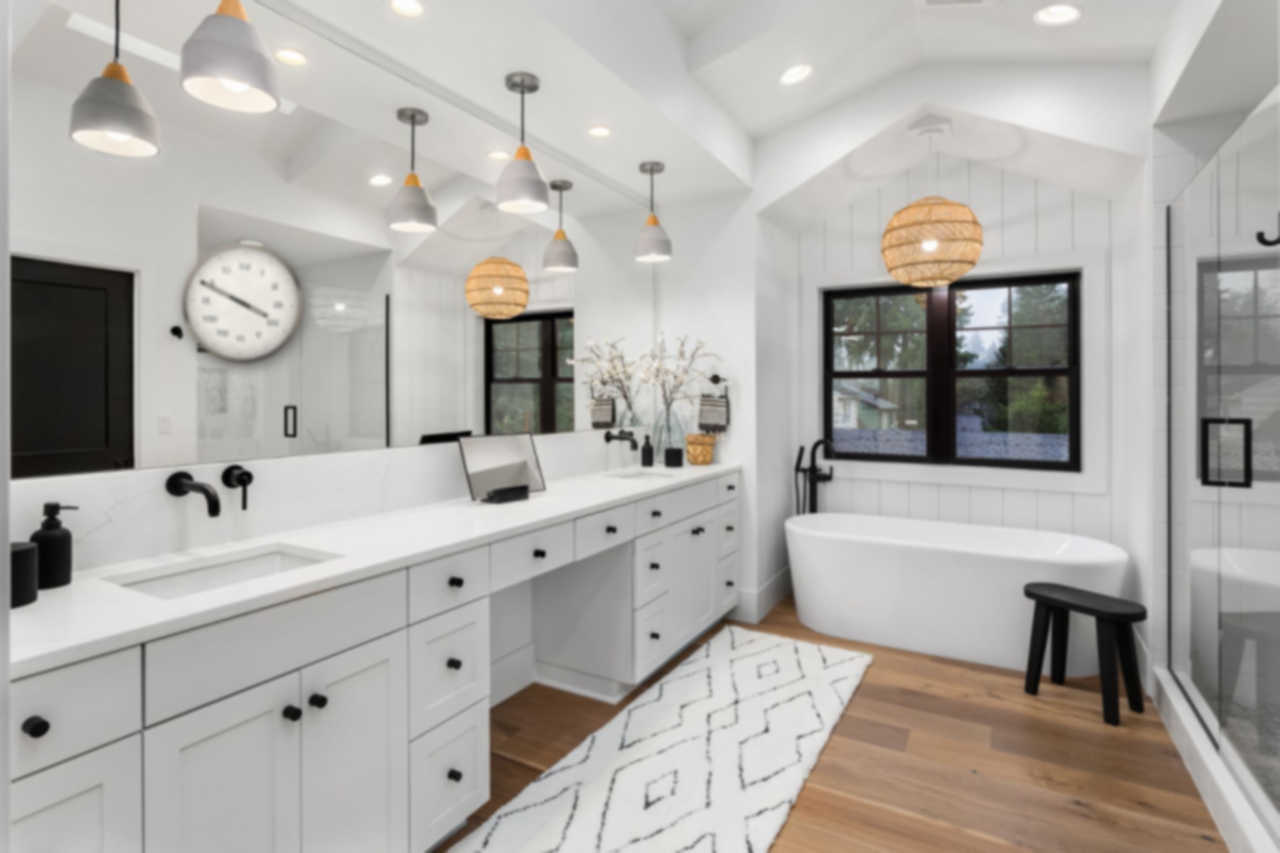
3:49
